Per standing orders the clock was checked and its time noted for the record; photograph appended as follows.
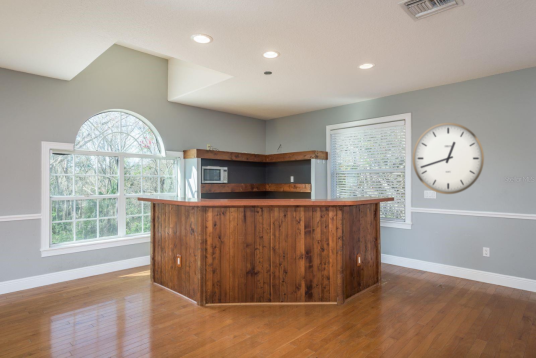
12:42
